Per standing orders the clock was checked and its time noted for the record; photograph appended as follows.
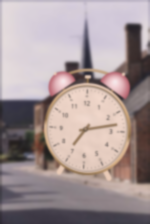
7:13
